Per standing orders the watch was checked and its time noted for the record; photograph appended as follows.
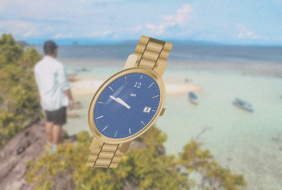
9:48
